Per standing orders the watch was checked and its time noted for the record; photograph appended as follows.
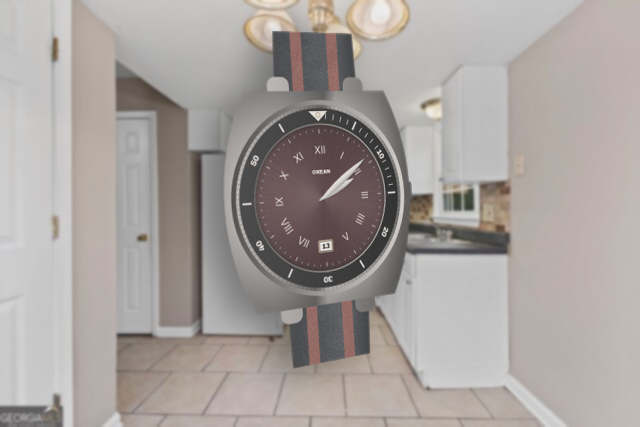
2:09
